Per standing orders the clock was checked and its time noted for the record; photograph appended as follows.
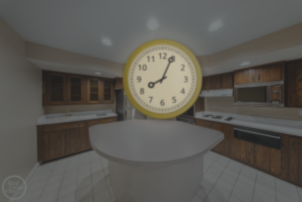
8:04
